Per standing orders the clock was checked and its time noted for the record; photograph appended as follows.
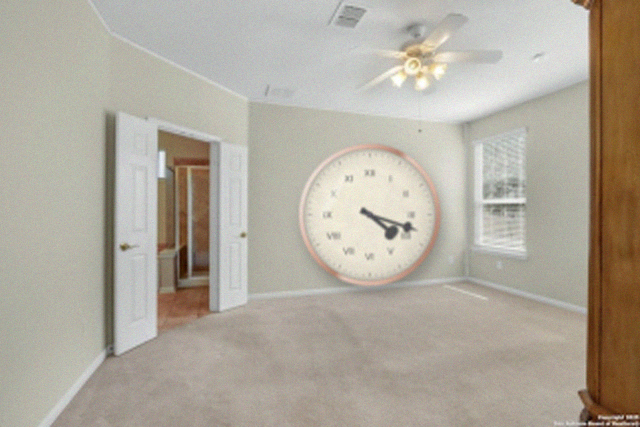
4:18
